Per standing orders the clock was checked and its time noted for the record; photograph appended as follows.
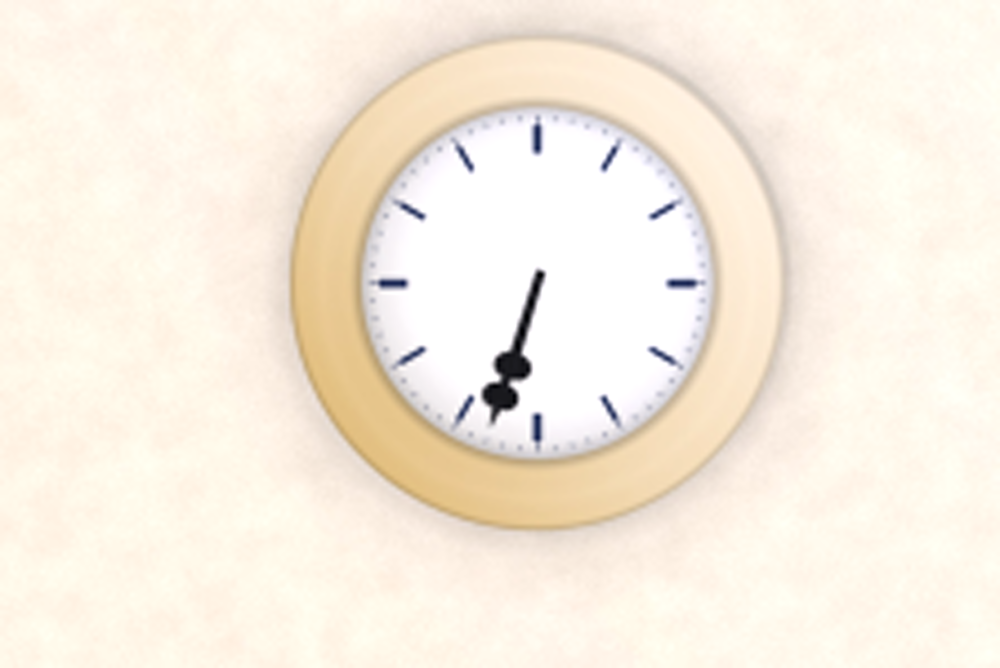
6:33
